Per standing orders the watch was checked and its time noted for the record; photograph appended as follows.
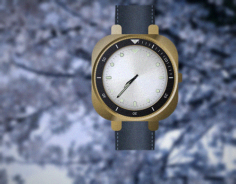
7:37
